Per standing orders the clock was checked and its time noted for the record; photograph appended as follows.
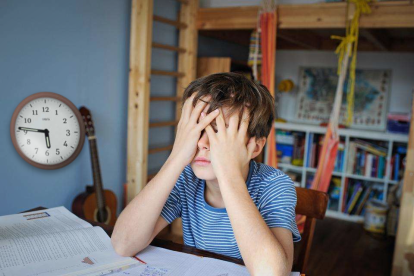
5:46
